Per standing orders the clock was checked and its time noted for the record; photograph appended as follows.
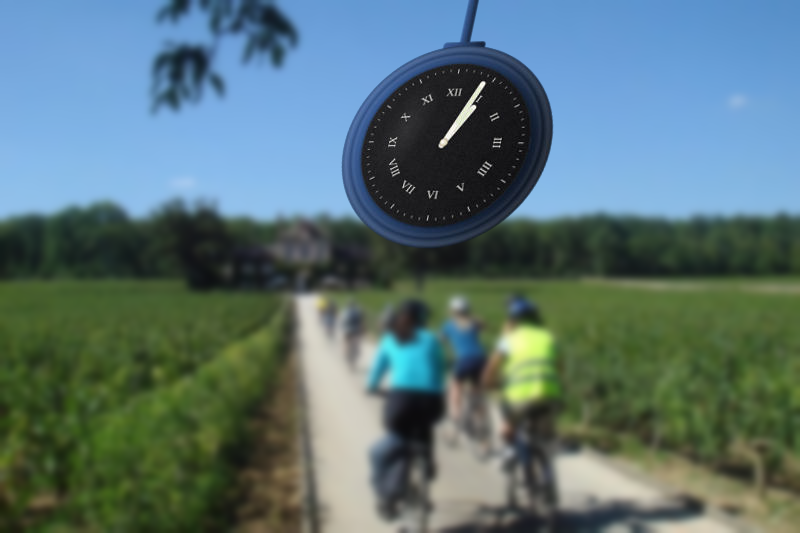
1:04
